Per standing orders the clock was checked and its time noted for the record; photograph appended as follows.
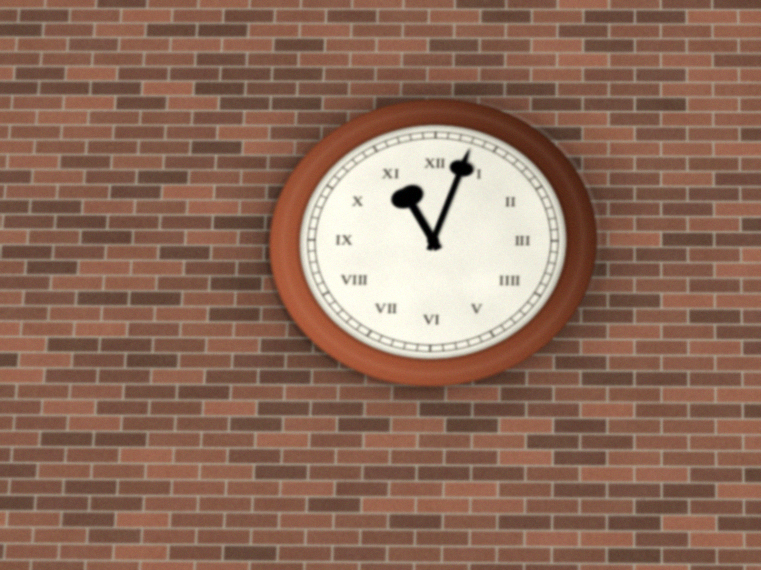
11:03
